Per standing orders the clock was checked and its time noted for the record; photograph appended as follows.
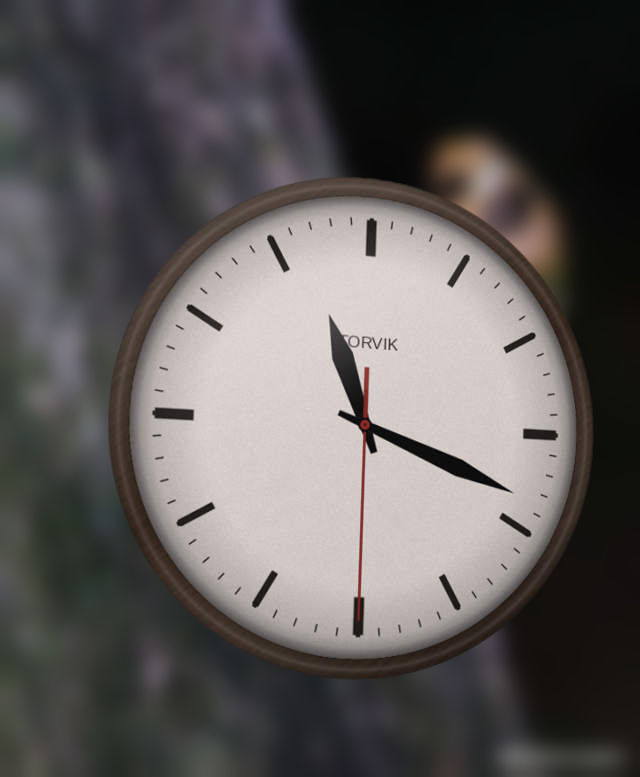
11:18:30
